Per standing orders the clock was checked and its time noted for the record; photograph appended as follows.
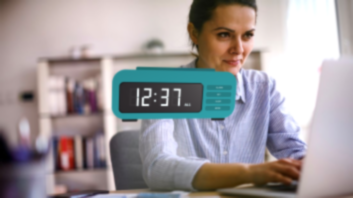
12:37
